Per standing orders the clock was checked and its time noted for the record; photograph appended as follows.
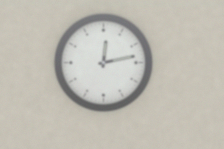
12:13
